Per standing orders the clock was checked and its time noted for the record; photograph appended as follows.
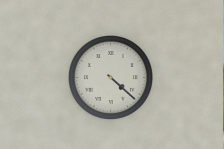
4:22
